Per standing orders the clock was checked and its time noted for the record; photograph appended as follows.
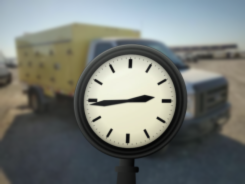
2:44
